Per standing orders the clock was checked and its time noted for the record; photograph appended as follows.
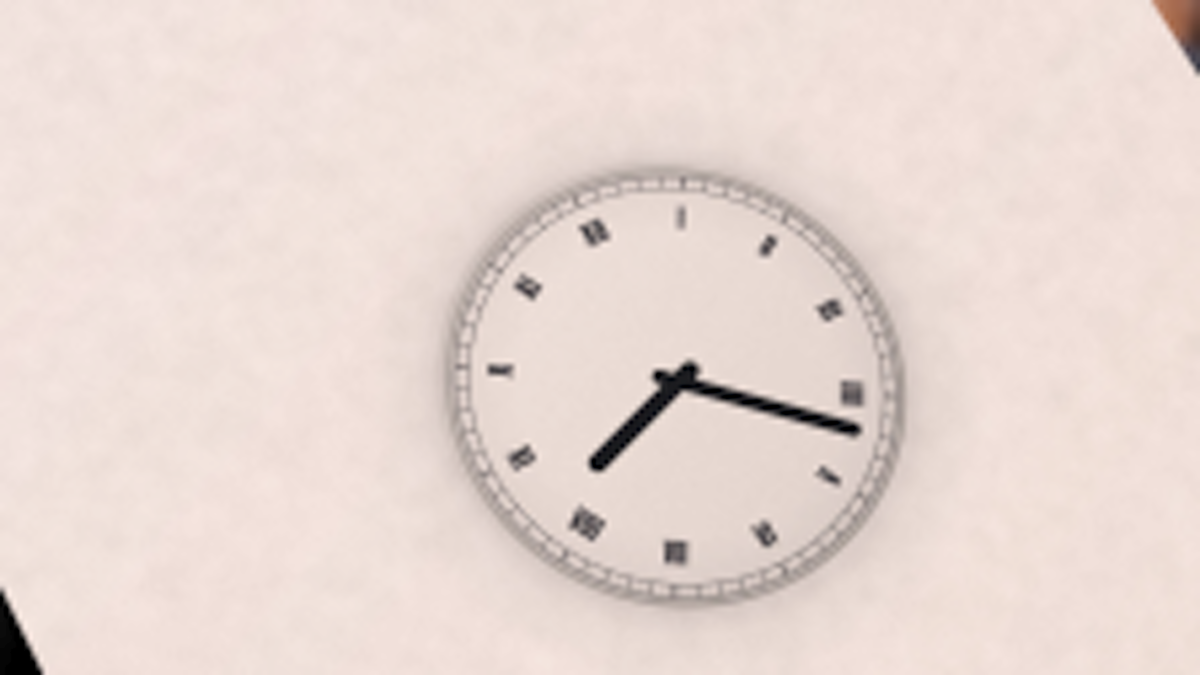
8:22
